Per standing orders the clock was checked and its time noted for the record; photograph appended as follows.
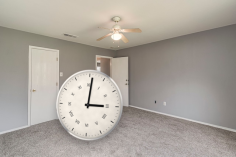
3:01
